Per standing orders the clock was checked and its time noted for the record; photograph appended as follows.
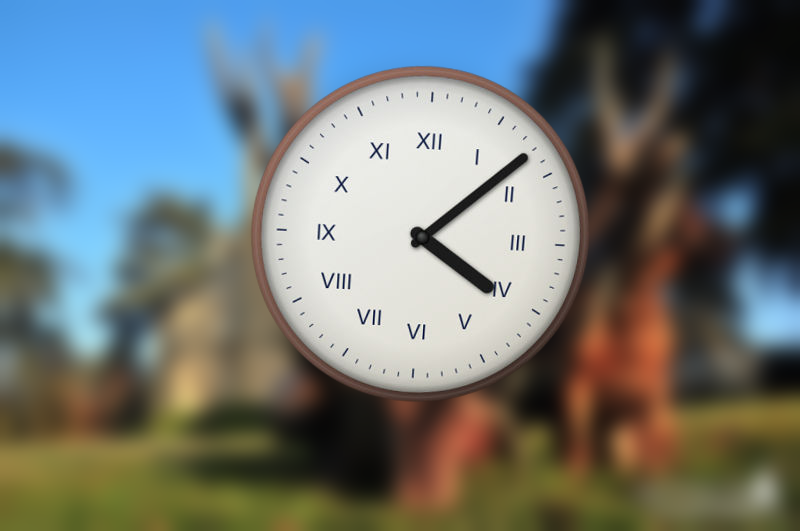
4:08
